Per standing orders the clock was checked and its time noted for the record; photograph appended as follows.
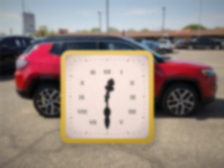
12:30
